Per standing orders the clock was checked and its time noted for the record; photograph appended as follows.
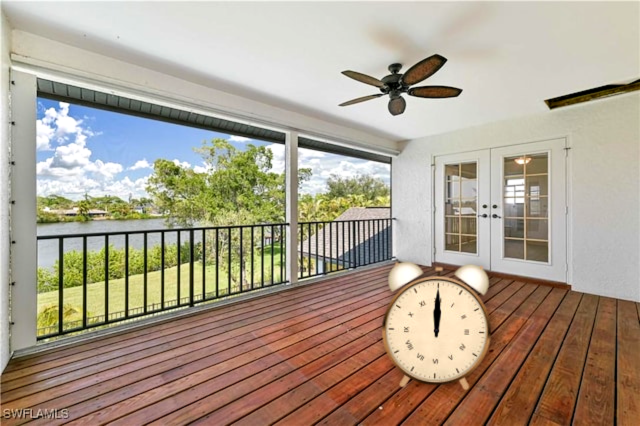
12:00
